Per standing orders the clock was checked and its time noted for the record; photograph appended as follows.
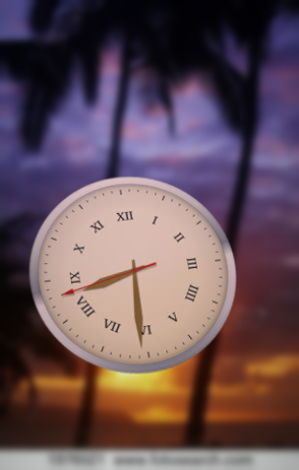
8:30:43
